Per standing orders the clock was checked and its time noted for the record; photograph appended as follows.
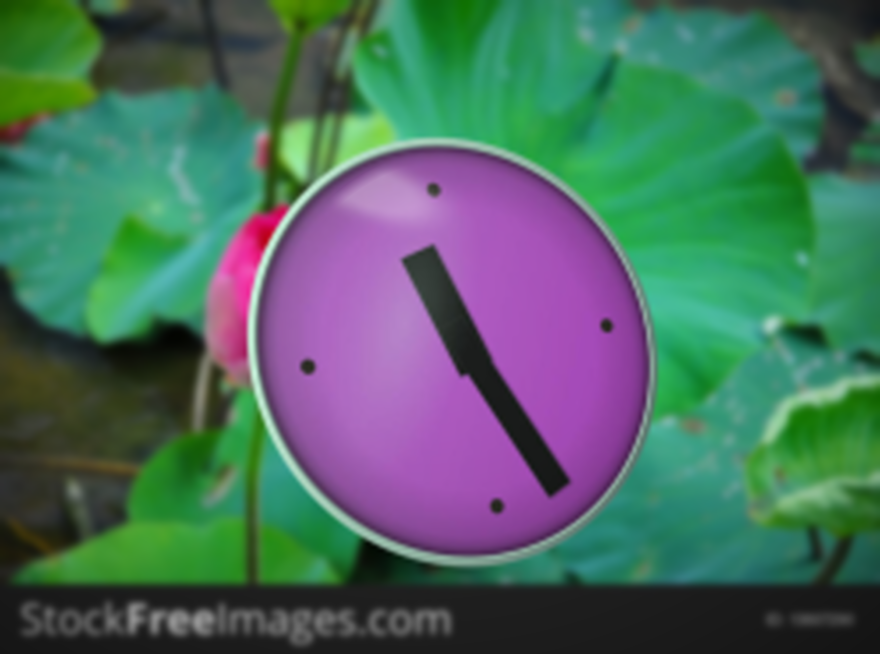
11:26
